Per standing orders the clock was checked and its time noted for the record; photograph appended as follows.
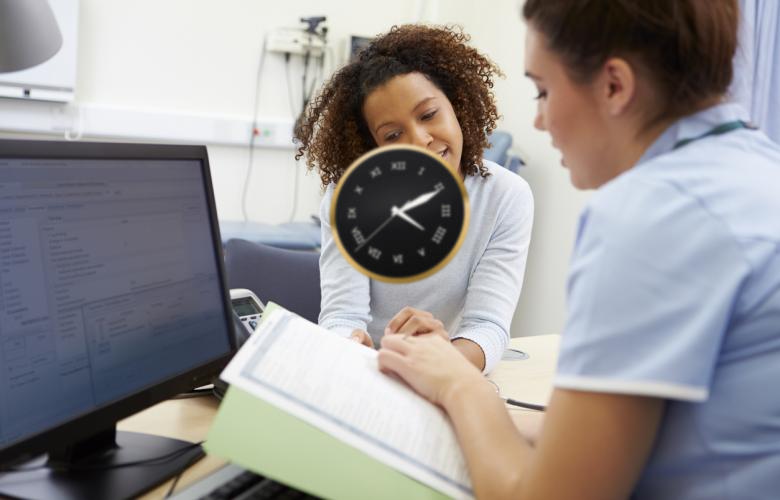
4:10:38
